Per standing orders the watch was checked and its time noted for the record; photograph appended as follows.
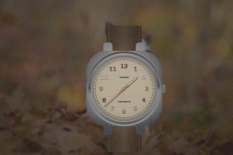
1:38
